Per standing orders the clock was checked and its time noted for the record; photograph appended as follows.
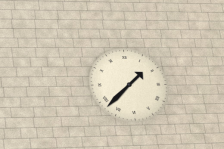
1:38
